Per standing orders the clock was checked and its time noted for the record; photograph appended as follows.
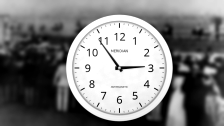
2:54
